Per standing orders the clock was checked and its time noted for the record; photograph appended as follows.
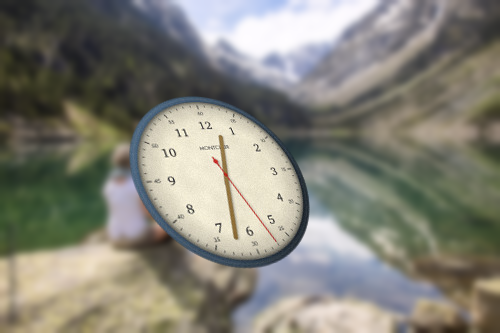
12:32:27
